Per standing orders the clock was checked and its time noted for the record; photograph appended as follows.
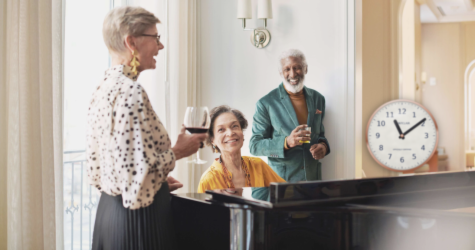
11:09
